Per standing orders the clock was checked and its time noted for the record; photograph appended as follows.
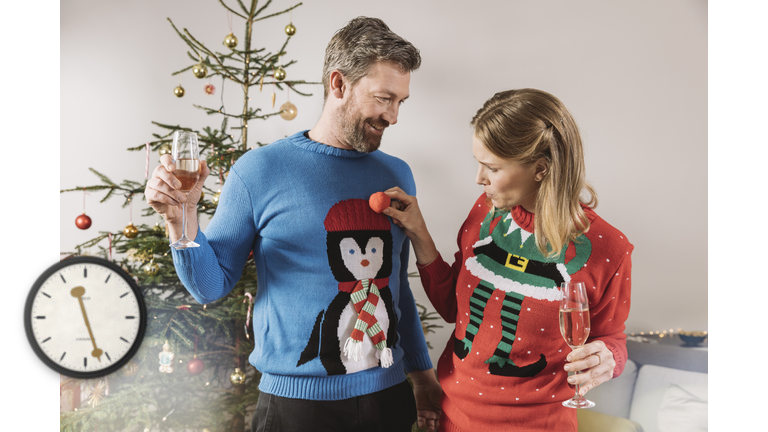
11:27
